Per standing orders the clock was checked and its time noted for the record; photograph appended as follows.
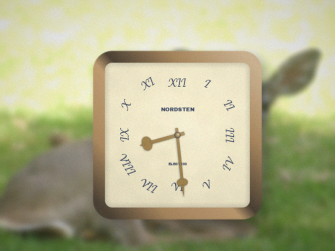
8:29
